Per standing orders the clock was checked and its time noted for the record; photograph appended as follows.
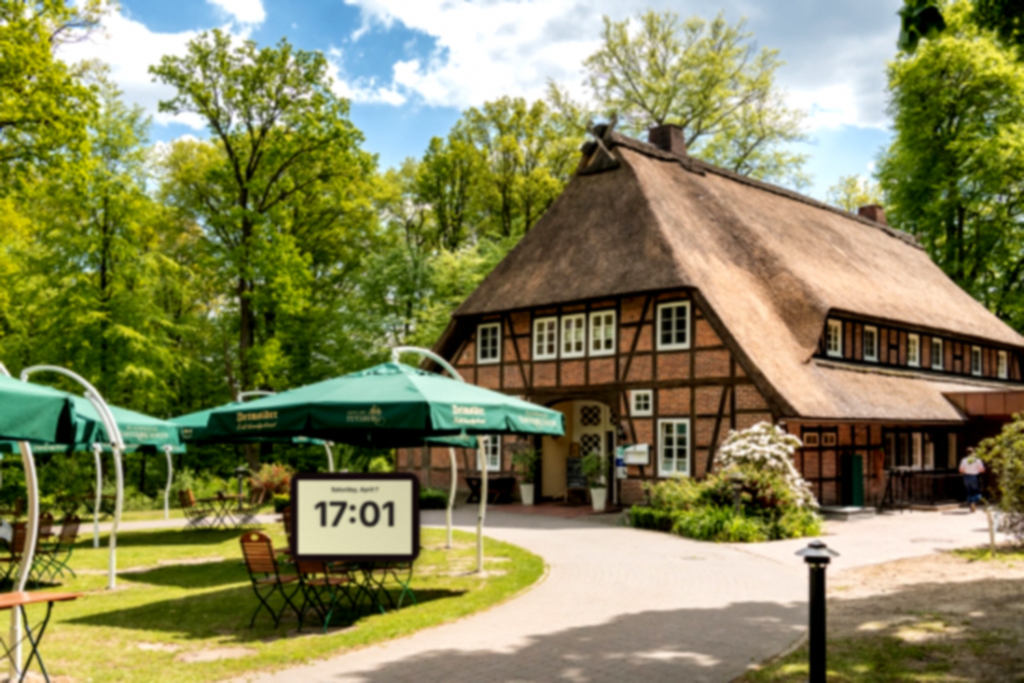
17:01
